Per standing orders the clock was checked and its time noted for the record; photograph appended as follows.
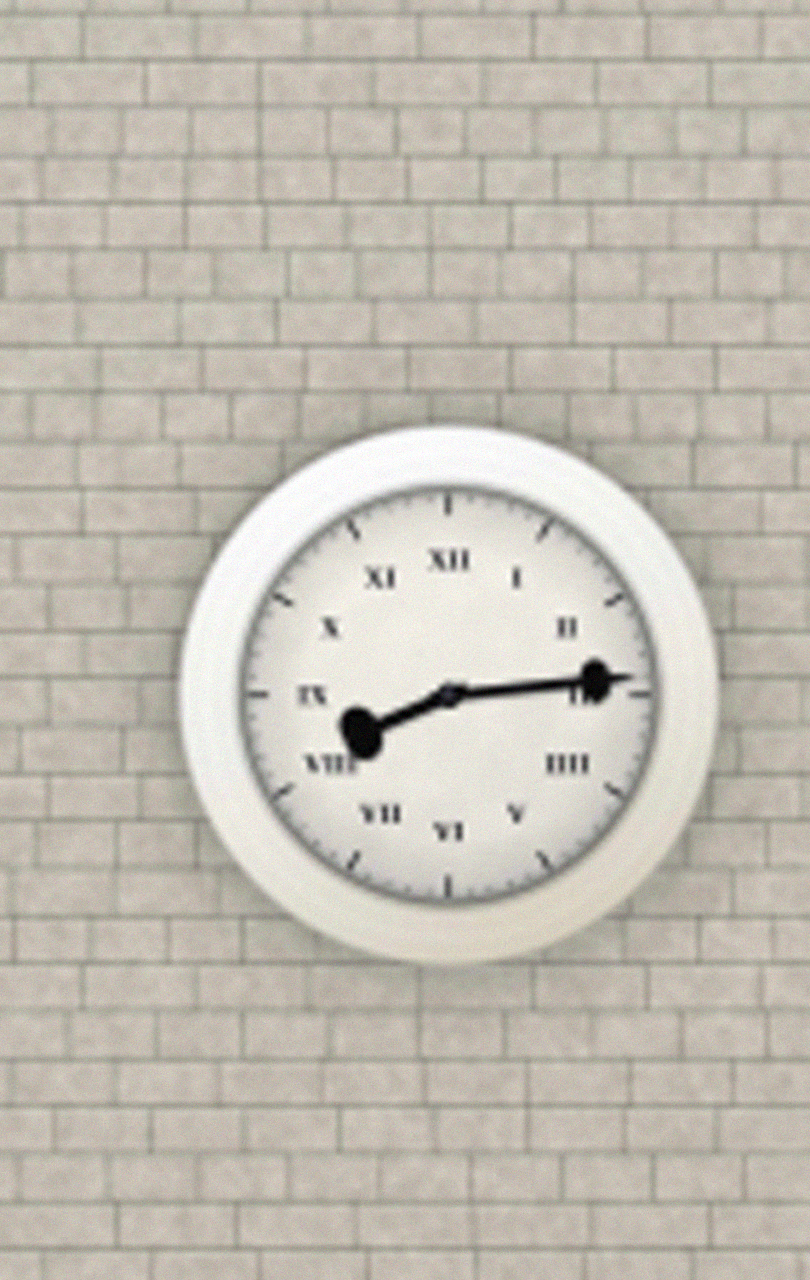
8:14
